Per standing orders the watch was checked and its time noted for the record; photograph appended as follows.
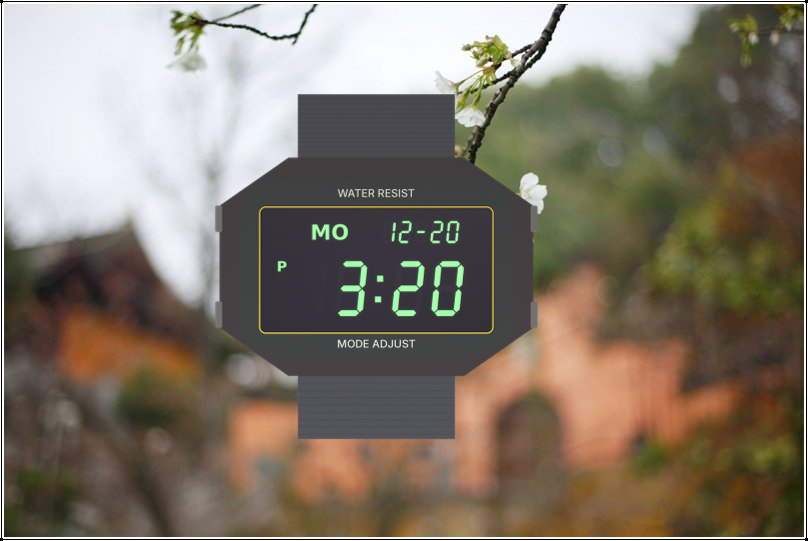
3:20
